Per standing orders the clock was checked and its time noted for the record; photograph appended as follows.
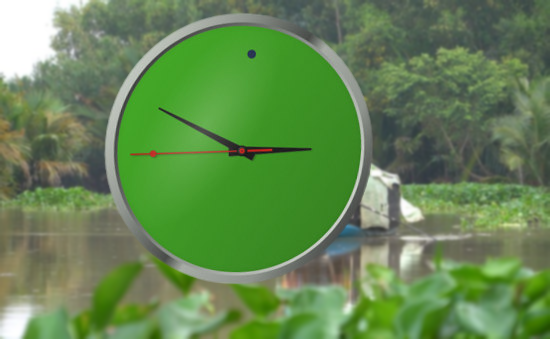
2:48:44
